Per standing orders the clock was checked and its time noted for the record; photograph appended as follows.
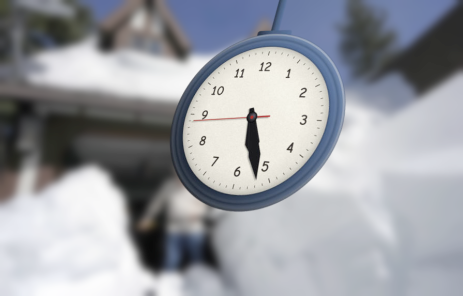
5:26:44
